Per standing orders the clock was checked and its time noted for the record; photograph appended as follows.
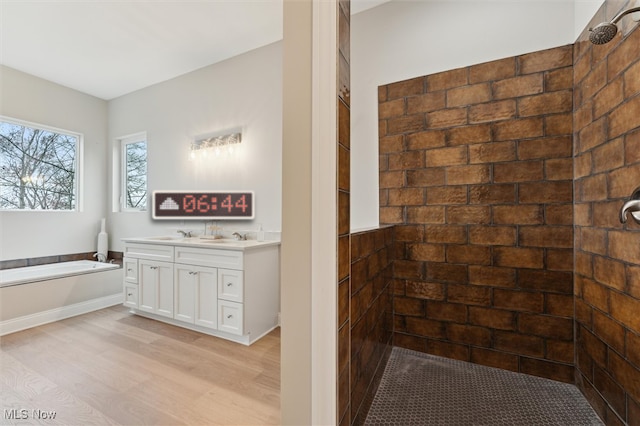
6:44
